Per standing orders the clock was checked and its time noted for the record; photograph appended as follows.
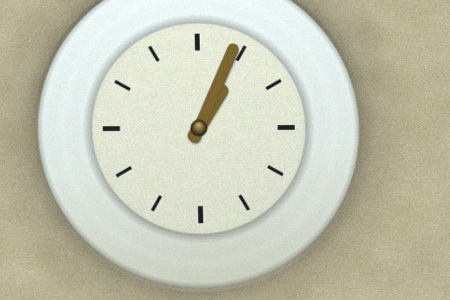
1:04
